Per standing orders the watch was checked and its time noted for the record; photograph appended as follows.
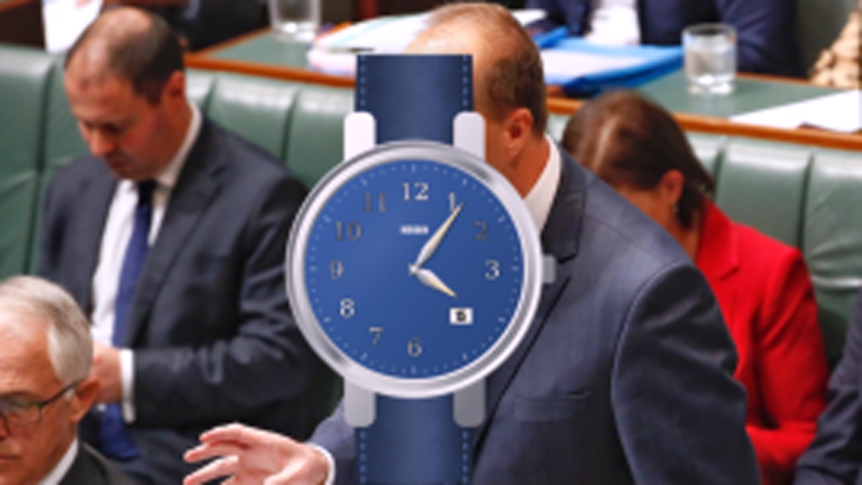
4:06
